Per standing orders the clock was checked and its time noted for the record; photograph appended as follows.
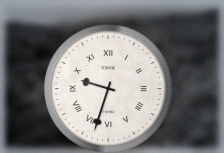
9:33
